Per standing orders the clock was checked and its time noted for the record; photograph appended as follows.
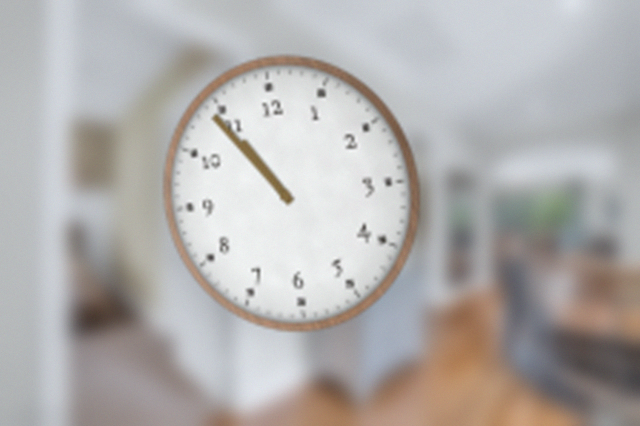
10:54
